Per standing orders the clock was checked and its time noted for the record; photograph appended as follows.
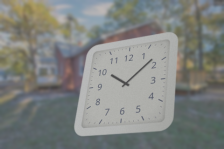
10:08
